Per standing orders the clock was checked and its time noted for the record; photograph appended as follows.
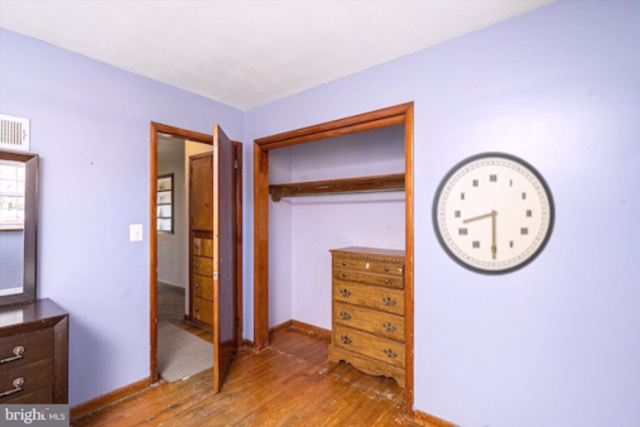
8:30
